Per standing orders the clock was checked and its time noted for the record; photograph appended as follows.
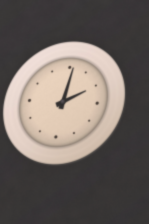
2:01
